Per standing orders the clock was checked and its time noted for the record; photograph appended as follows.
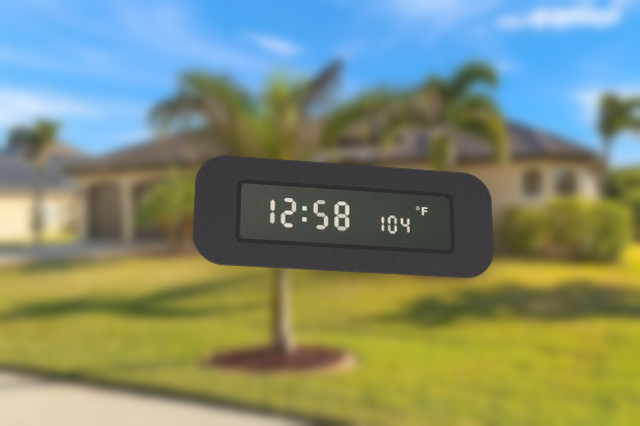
12:58
